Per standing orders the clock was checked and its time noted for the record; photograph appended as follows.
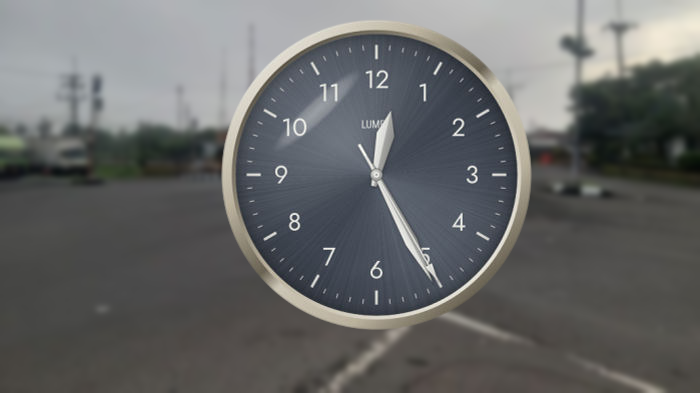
12:25:25
